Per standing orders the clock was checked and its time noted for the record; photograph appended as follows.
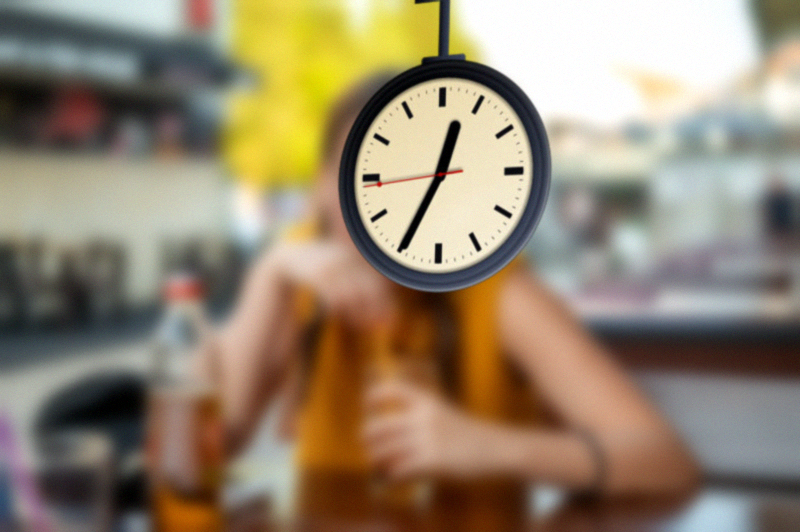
12:34:44
